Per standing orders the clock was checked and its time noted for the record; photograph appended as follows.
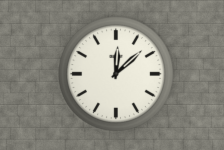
12:08
